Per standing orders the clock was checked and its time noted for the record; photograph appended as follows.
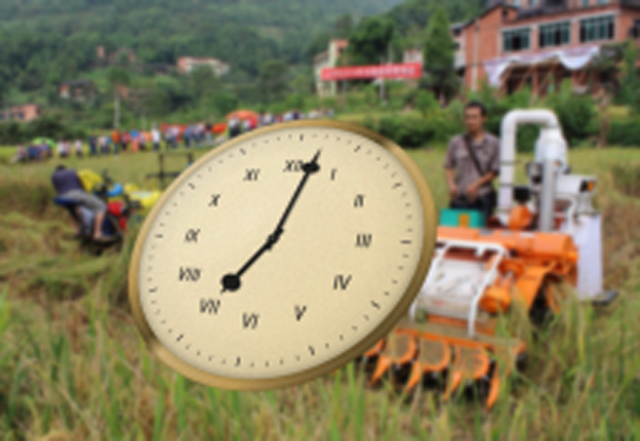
7:02
